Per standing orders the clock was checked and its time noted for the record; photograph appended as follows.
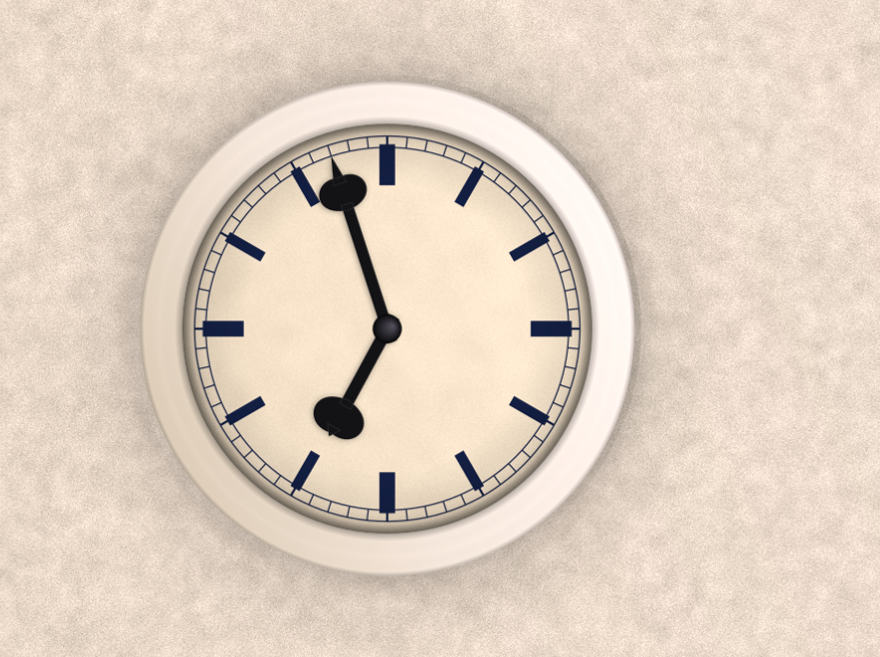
6:57
